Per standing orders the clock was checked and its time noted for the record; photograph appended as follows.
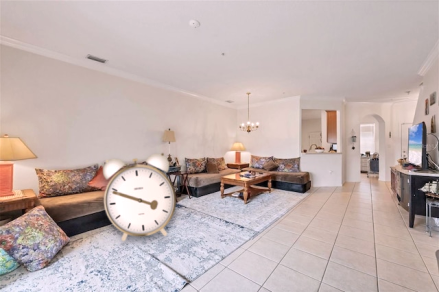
3:49
